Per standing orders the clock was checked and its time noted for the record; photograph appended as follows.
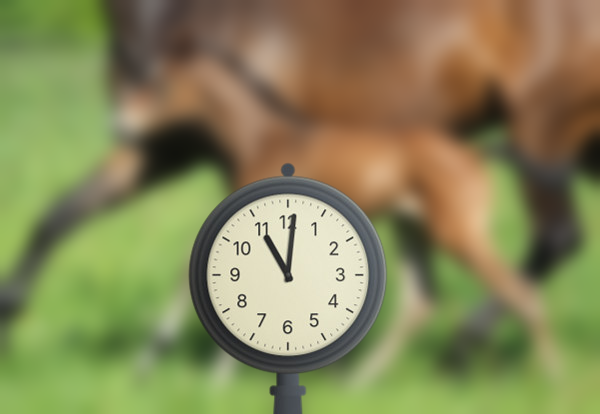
11:01
